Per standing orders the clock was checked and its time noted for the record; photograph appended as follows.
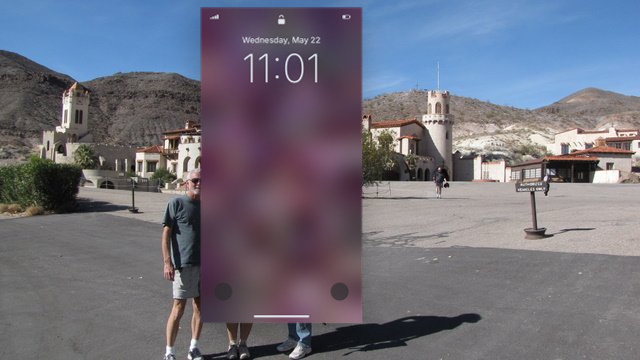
11:01
